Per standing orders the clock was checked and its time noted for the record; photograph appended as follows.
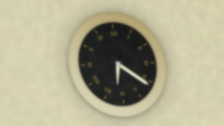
6:21
